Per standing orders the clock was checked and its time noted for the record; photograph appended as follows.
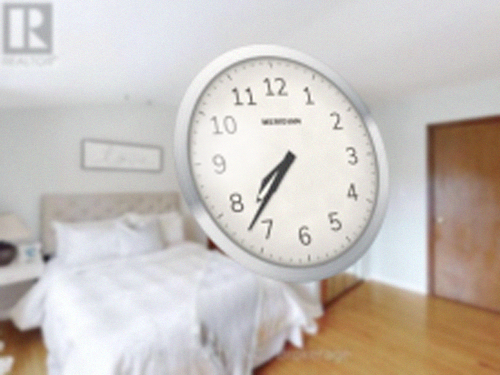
7:37
